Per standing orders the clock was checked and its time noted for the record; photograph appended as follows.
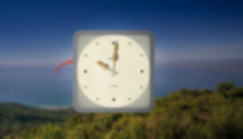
10:01
